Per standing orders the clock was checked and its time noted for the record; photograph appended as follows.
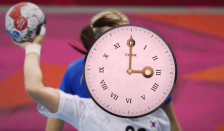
3:00
